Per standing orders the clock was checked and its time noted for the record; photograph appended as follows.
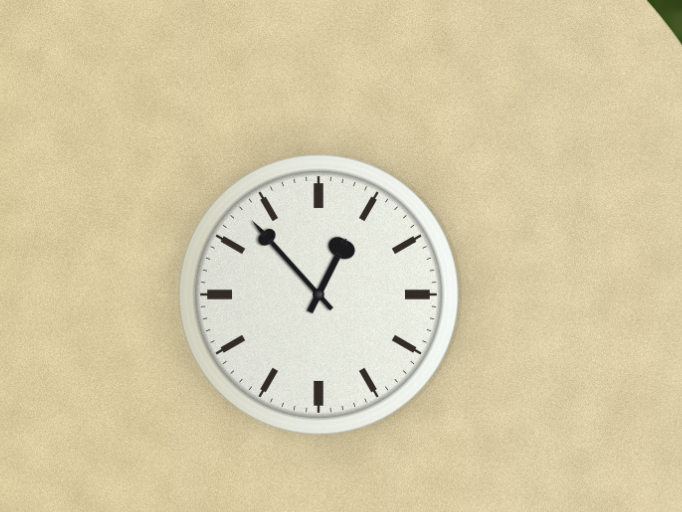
12:53
